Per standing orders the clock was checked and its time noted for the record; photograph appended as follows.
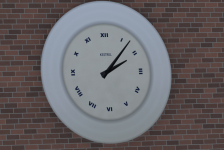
2:07
